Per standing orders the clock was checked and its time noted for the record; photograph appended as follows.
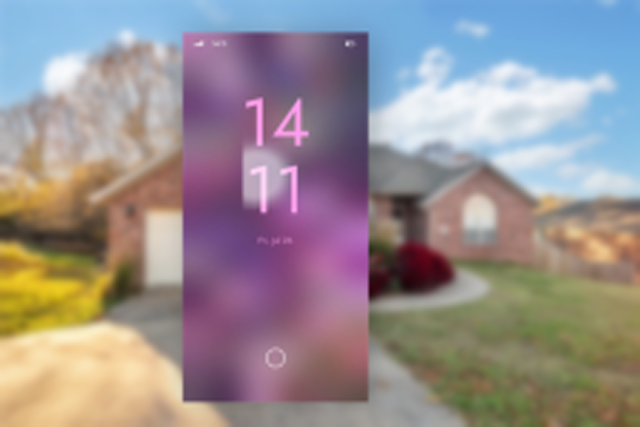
14:11
